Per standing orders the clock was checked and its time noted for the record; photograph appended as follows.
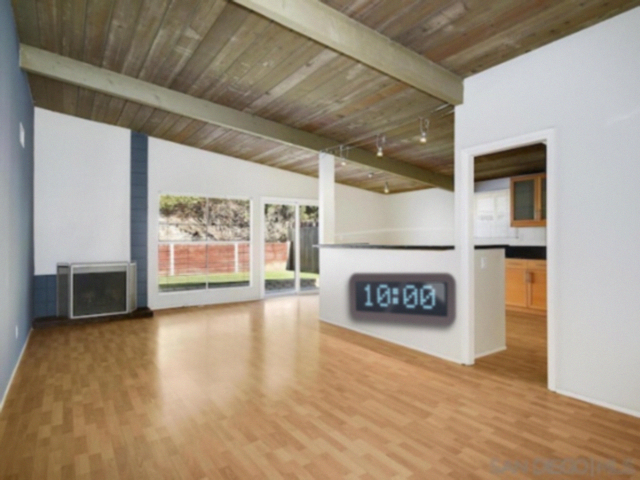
10:00
